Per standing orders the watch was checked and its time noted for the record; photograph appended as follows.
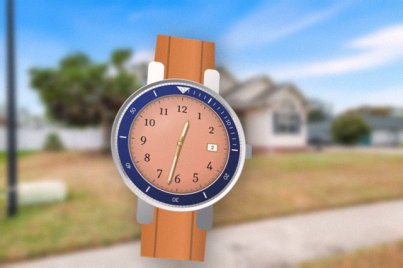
12:32
